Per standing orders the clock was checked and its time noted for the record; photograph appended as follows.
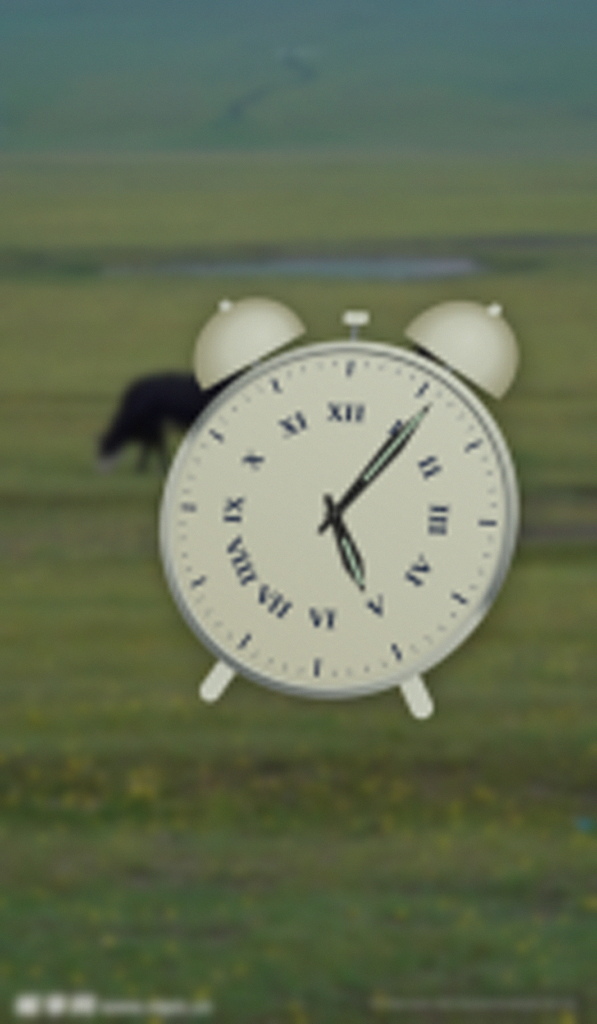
5:06
